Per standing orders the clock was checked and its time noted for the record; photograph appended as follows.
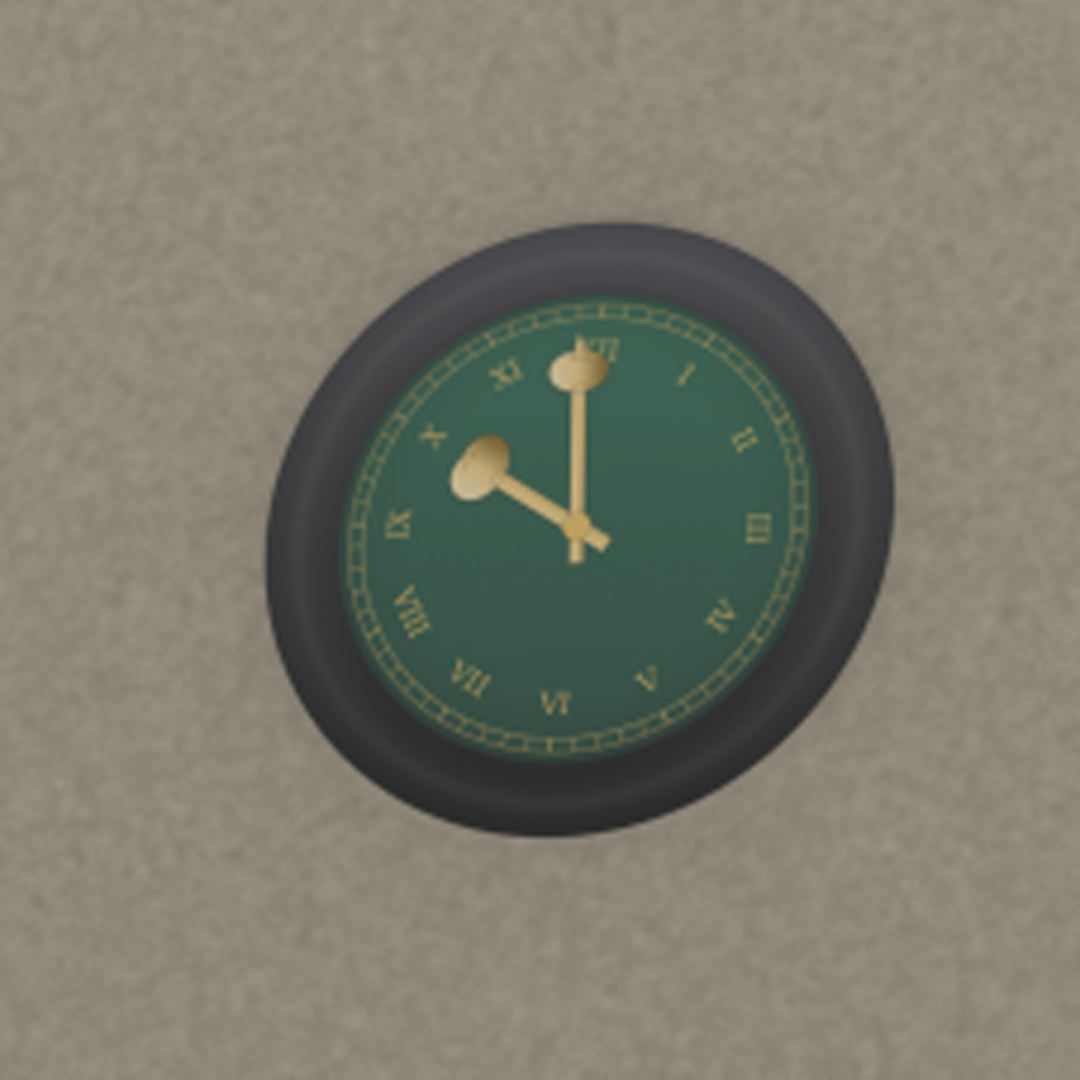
9:59
